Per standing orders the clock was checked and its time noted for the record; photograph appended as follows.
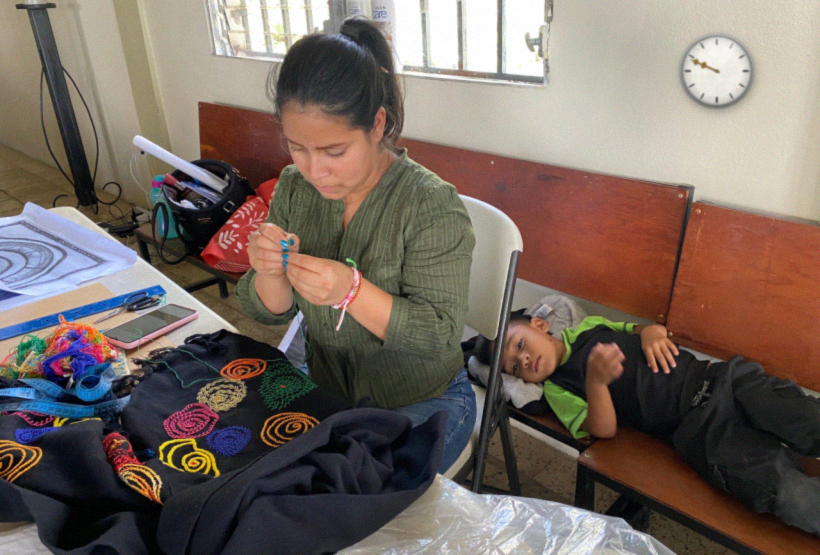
9:49
